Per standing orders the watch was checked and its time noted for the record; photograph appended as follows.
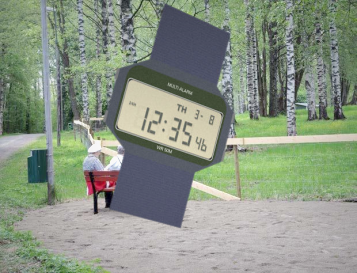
12:35:46
